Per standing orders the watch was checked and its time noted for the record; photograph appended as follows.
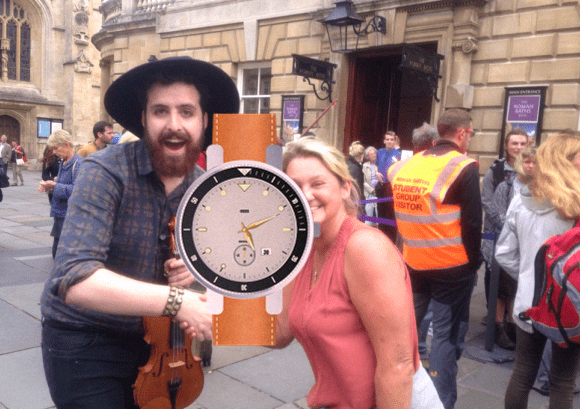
5:11
